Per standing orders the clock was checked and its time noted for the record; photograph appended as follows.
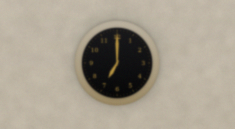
7:00
